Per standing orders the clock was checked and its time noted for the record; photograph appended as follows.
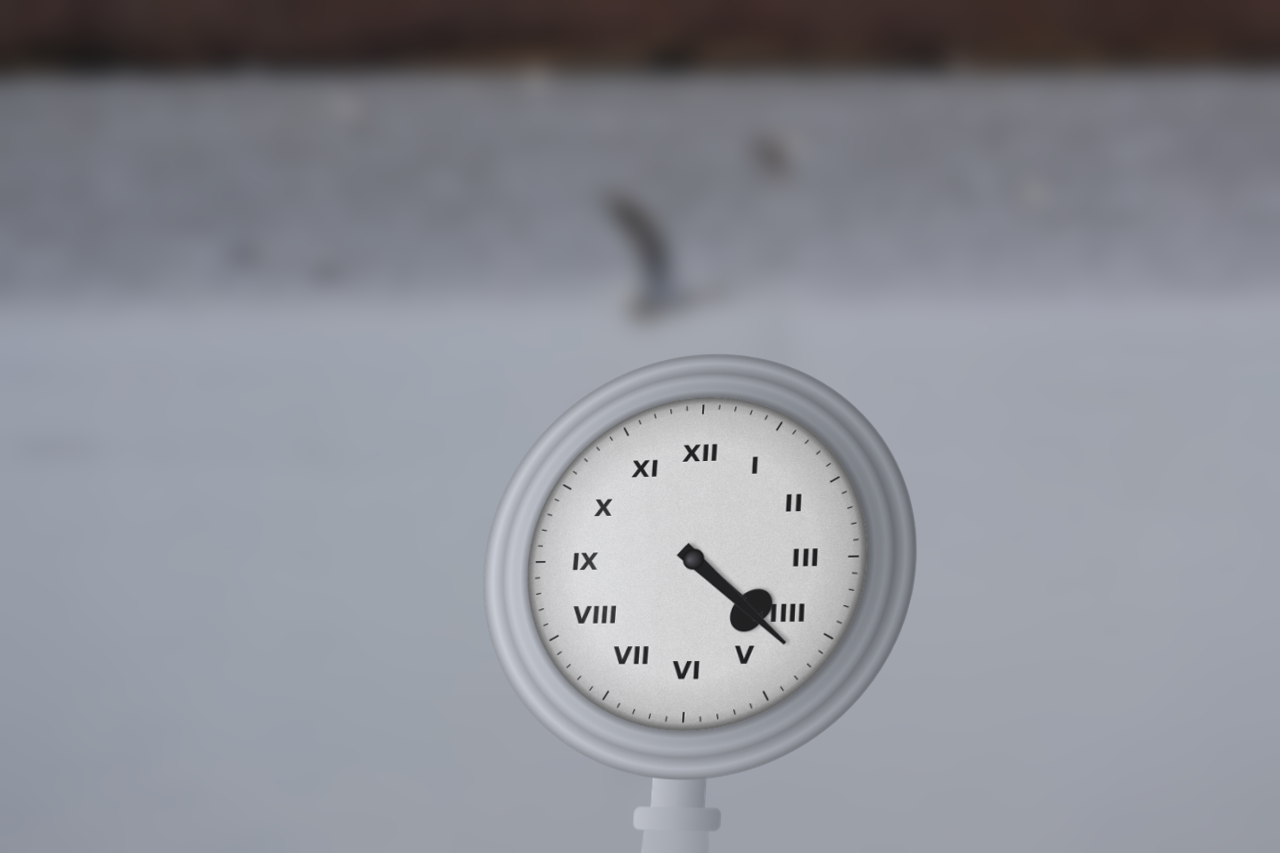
4:22
